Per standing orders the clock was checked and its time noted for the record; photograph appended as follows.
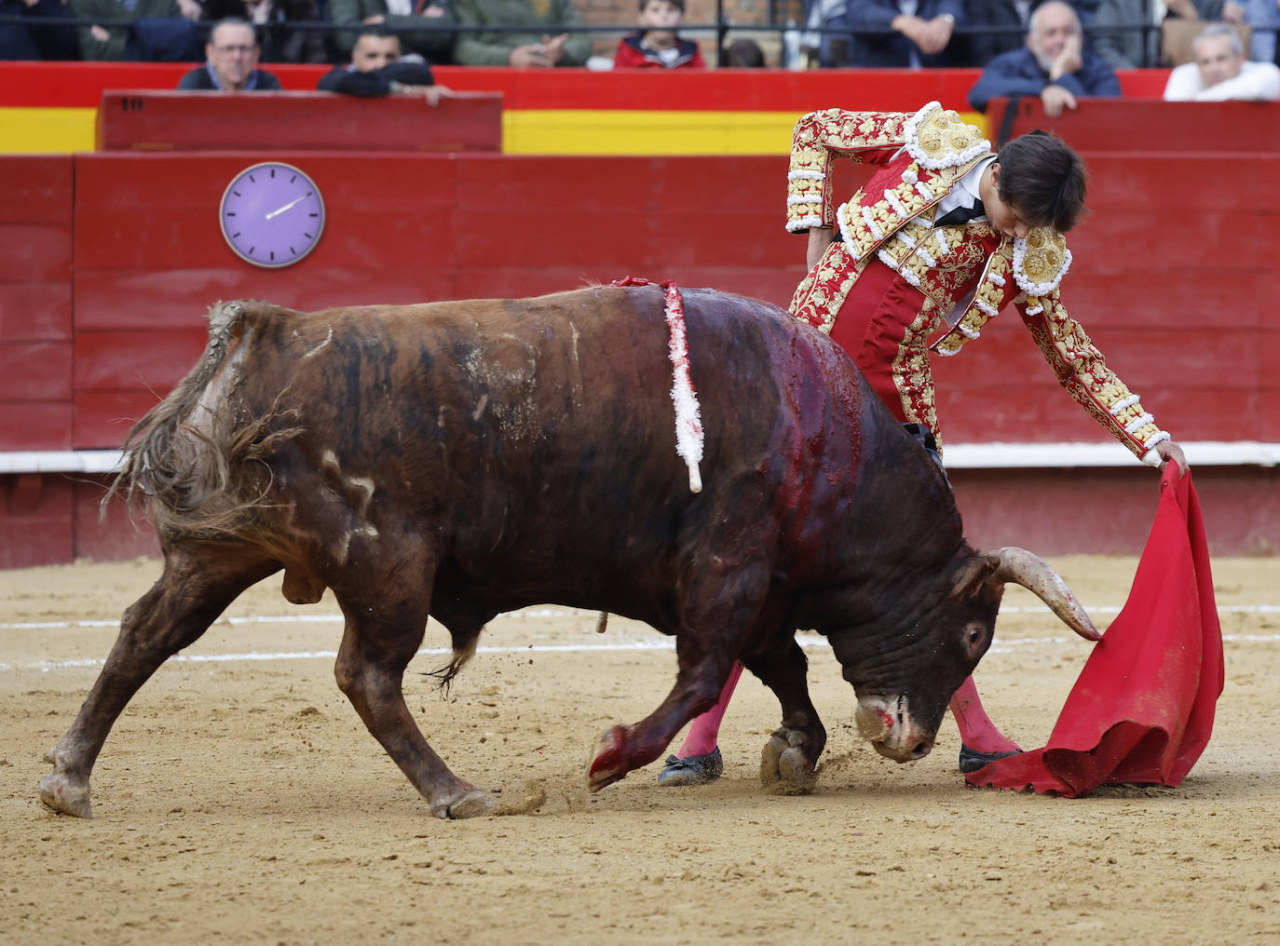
2:10
